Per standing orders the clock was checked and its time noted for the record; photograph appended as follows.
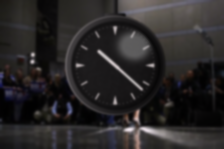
10:22
